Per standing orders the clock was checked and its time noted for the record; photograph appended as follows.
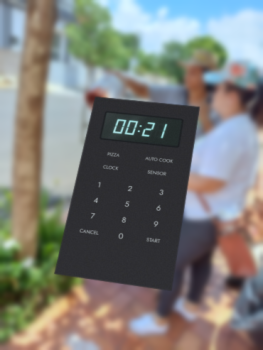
0:21
